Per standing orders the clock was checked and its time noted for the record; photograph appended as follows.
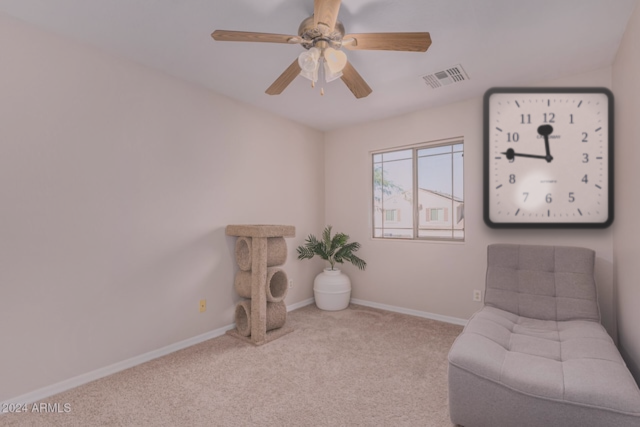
11:46
